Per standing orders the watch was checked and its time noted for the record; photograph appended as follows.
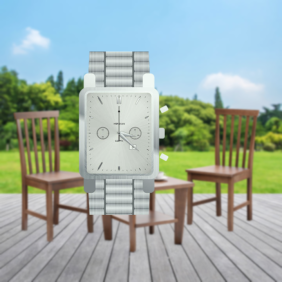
3:22
